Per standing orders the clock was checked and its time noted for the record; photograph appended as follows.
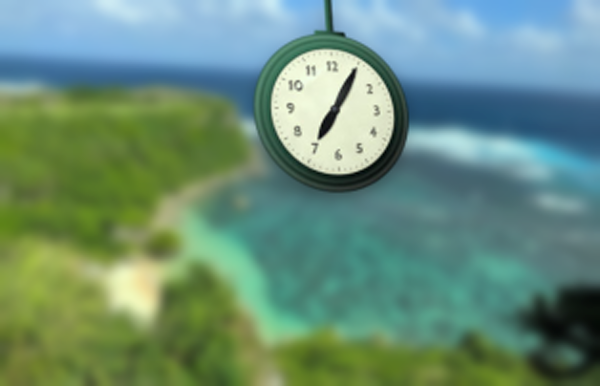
7:05
